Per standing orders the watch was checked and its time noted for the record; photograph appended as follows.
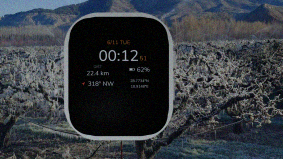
0:12
